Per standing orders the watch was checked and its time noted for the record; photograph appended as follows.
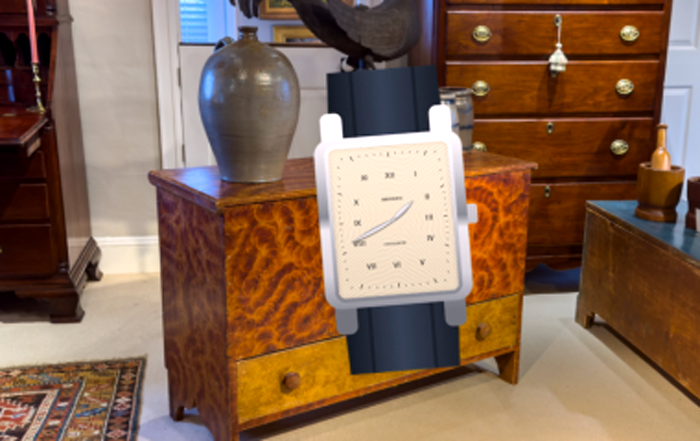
1:41
